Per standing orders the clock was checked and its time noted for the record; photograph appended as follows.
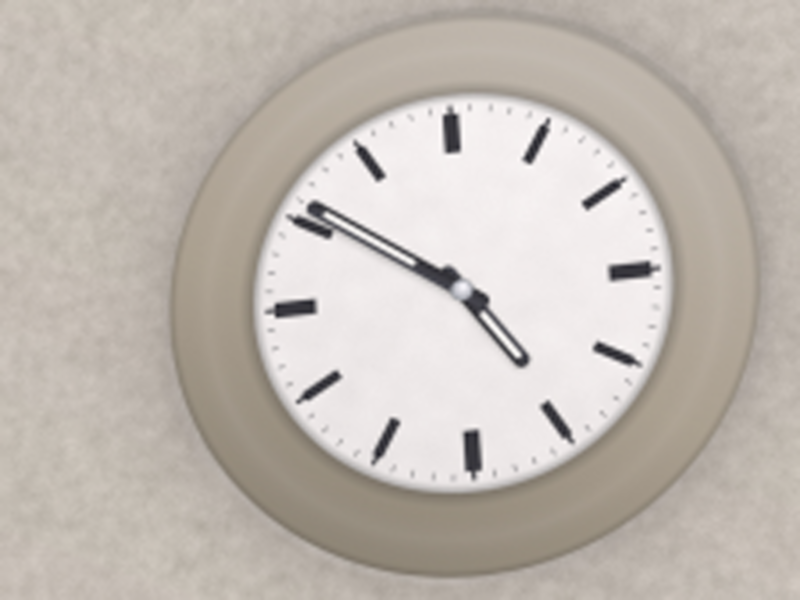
4:51
